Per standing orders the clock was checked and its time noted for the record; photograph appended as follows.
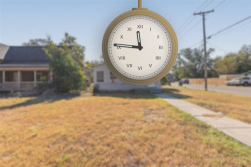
11:46
